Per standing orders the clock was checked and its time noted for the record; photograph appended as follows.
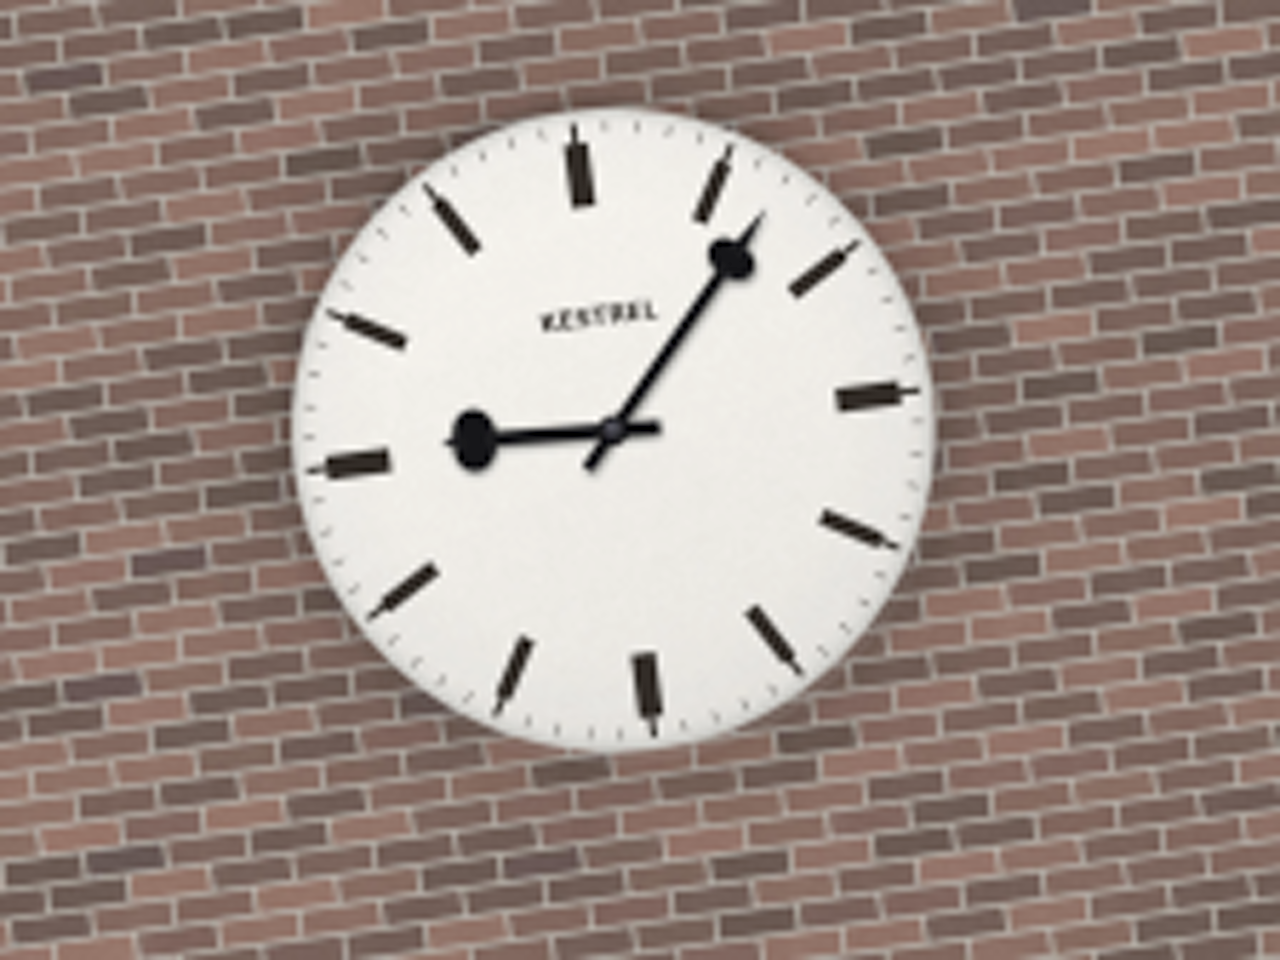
9:07
